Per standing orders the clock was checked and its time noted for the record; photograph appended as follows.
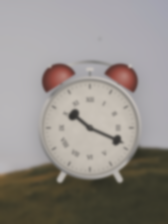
10:19
